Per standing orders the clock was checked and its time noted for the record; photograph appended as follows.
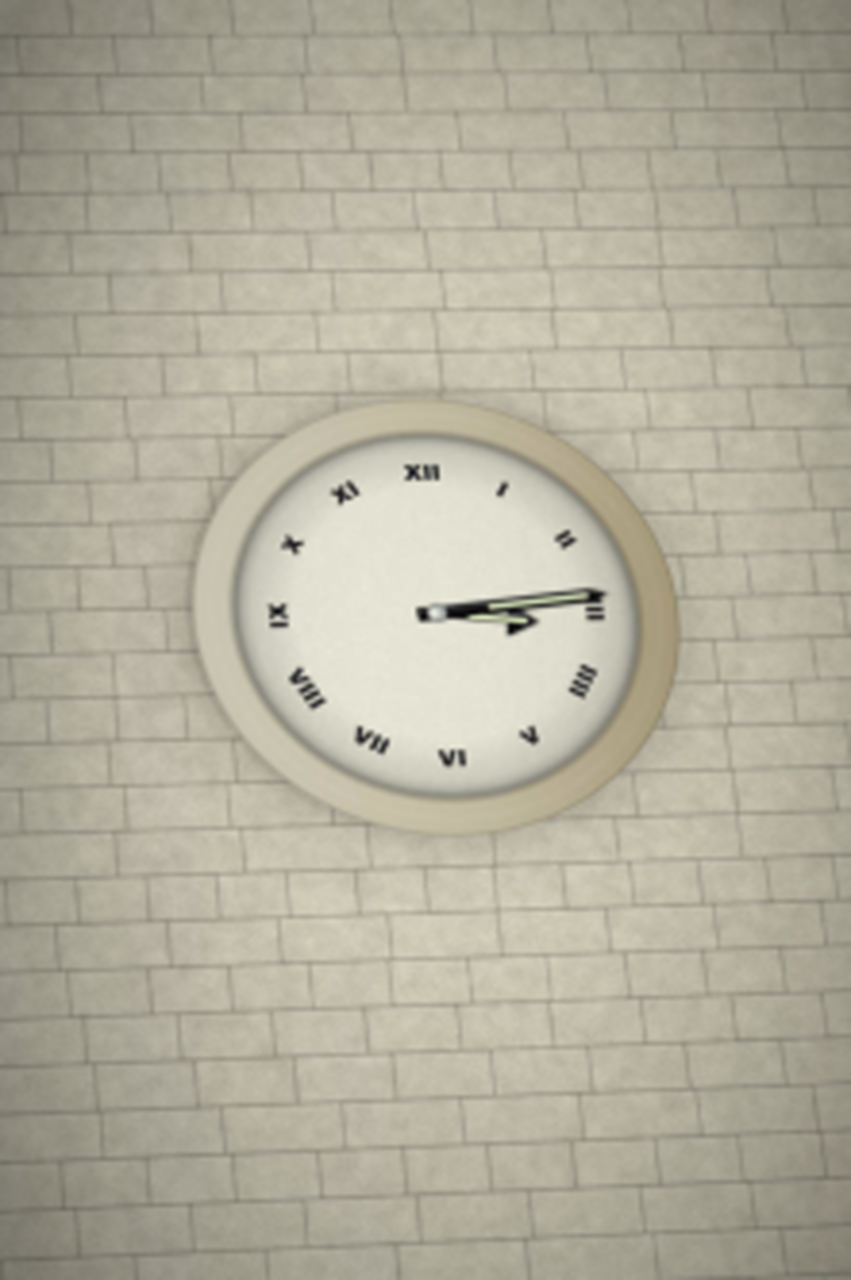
3:14
